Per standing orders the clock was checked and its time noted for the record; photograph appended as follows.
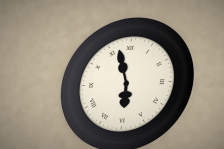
5:57
